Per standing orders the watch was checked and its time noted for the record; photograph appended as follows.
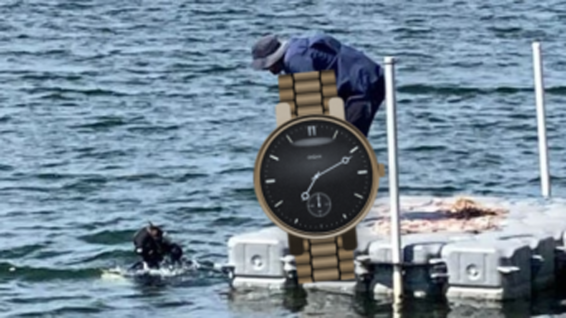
7:11
